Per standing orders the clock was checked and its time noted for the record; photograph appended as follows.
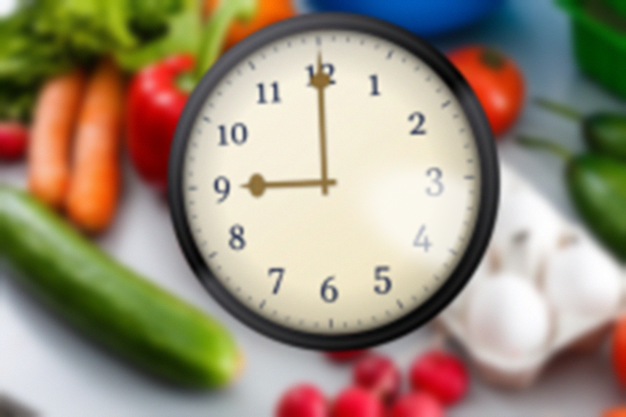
9:00
